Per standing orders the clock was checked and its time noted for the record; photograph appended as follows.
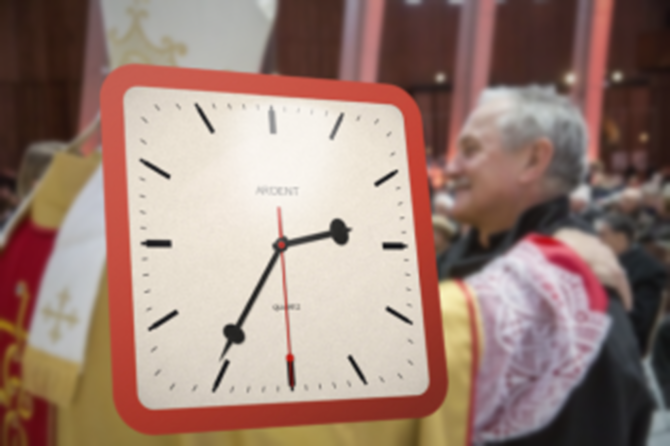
2:35:30
